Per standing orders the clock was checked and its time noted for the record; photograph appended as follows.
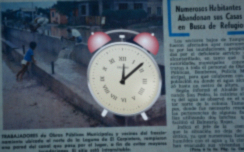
12:08
